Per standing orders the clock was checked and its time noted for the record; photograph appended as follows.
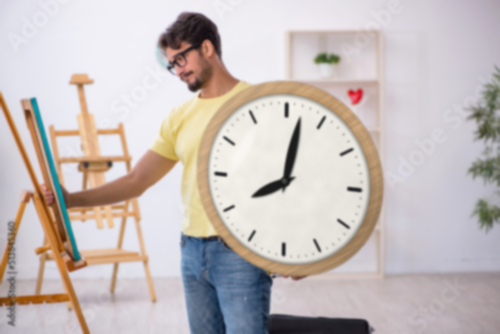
8:02
